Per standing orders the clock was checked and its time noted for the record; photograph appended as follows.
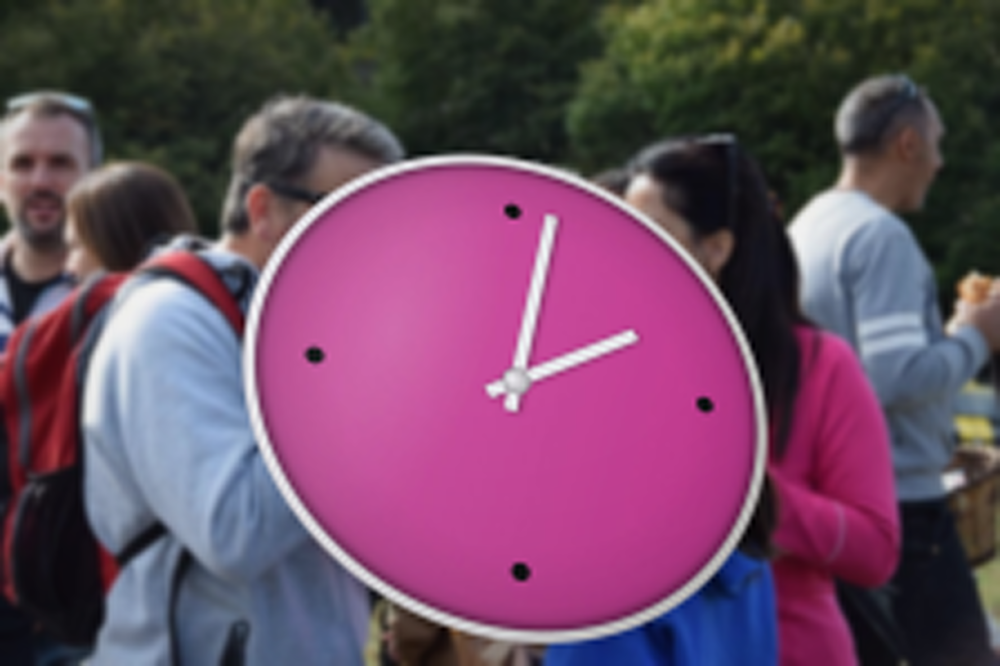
2:02
